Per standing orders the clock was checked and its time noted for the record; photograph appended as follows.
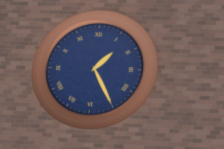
1:25
